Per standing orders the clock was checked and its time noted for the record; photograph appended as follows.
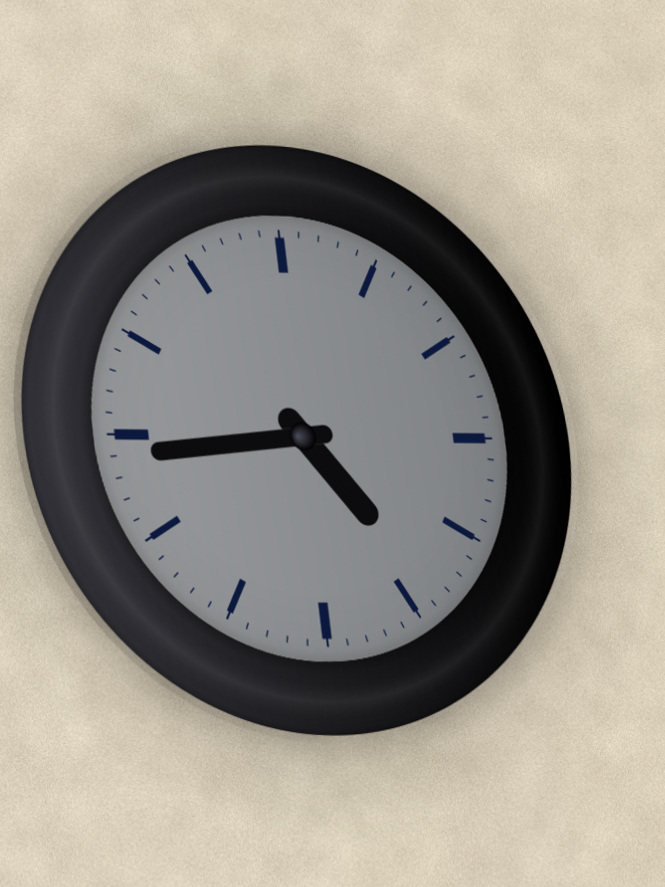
4:44
